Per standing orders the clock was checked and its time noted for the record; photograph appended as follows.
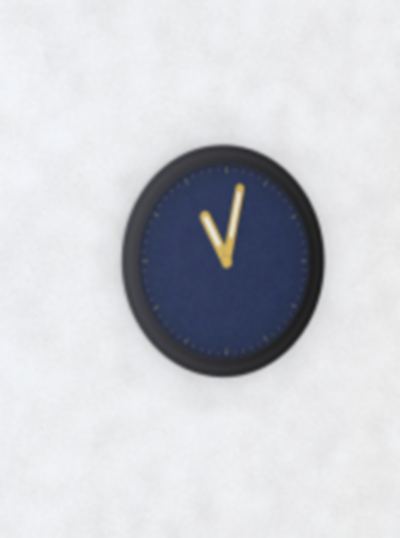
11:02
